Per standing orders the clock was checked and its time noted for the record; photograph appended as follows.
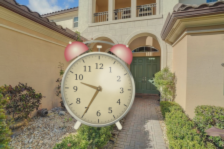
9:35
